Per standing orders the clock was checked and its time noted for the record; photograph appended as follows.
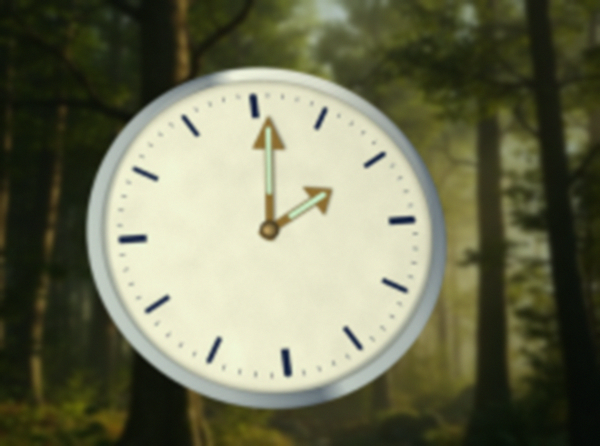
2:01
